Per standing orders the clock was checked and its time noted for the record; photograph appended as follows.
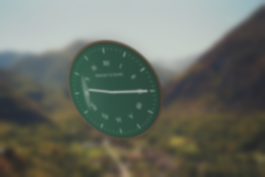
9:15
